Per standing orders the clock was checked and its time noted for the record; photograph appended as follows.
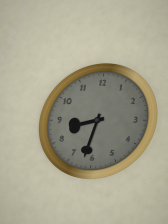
8:32
